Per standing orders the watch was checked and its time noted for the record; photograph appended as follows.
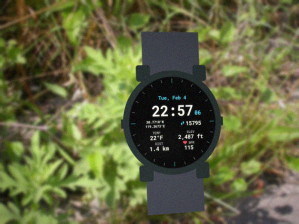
22:57
